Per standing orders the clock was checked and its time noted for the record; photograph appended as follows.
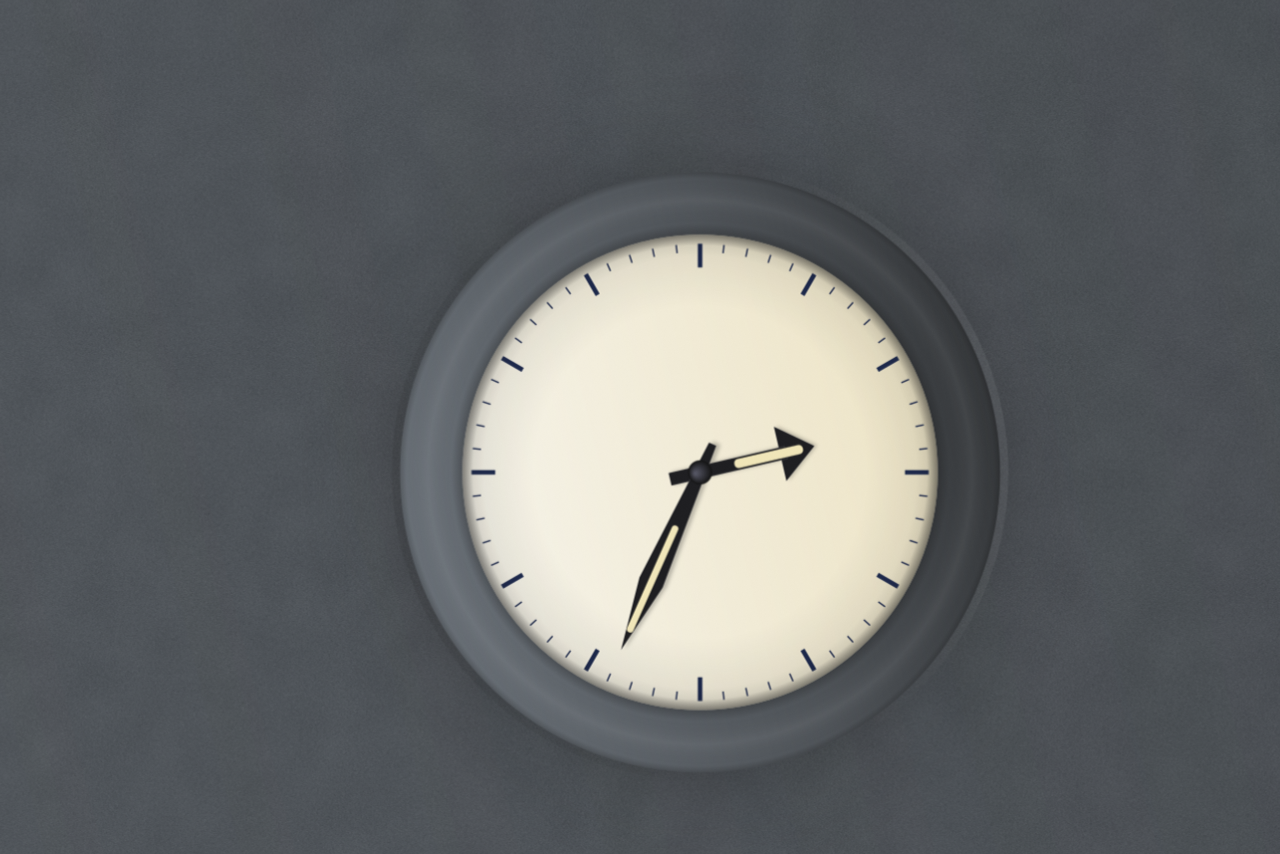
2:34
